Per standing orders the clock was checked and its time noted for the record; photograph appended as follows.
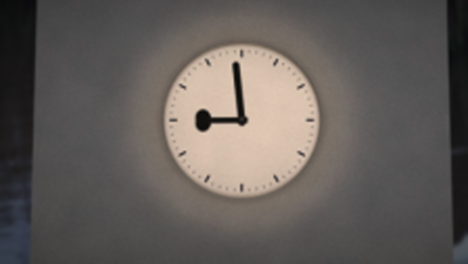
8:59
